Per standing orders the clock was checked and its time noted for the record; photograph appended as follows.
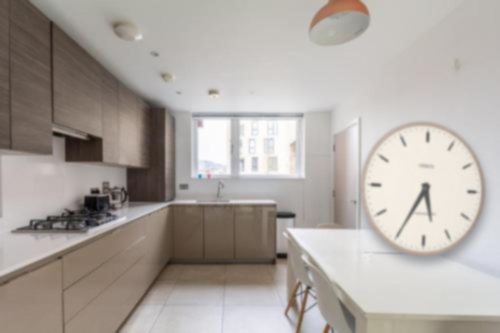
5:35
